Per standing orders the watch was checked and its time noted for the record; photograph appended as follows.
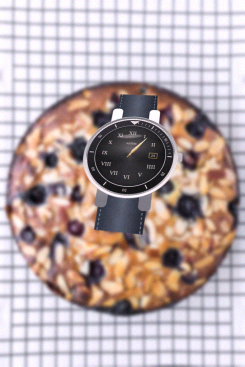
1:06
